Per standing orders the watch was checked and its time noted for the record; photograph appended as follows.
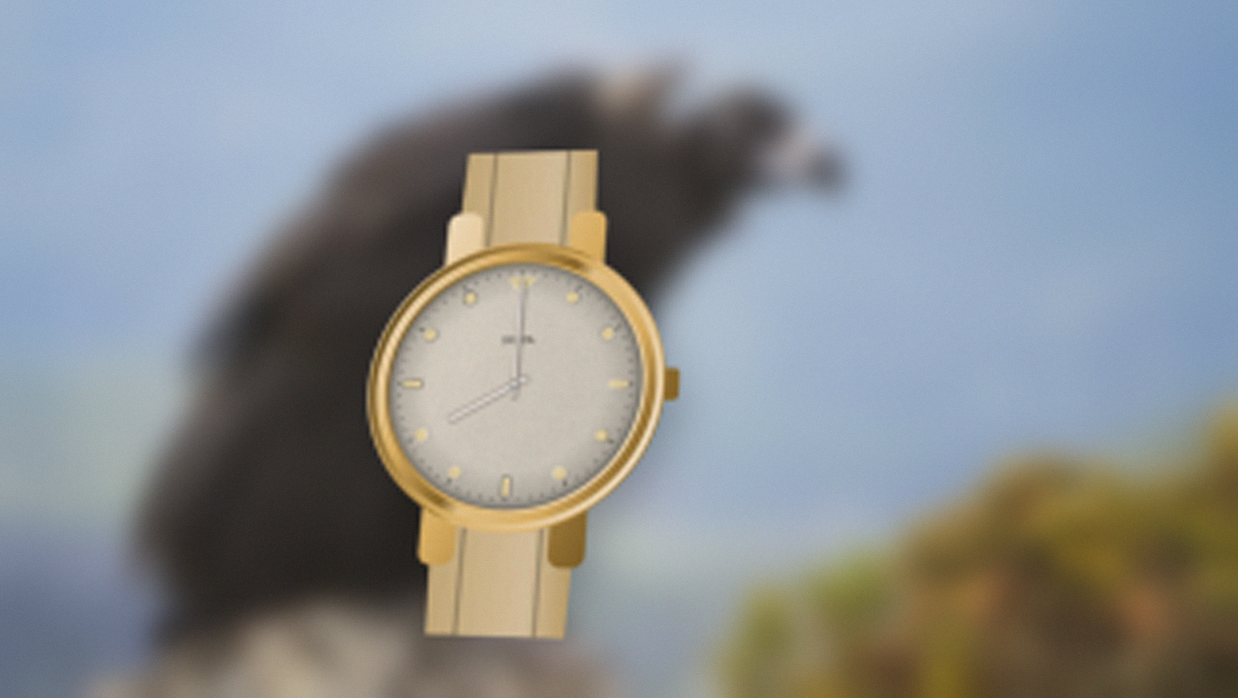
8:00
